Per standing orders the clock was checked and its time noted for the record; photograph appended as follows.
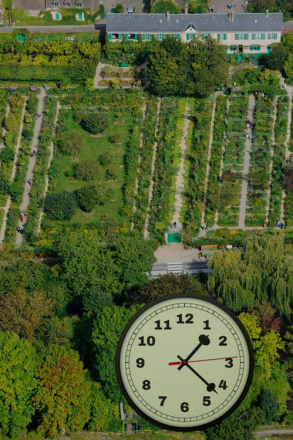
1:22:14
